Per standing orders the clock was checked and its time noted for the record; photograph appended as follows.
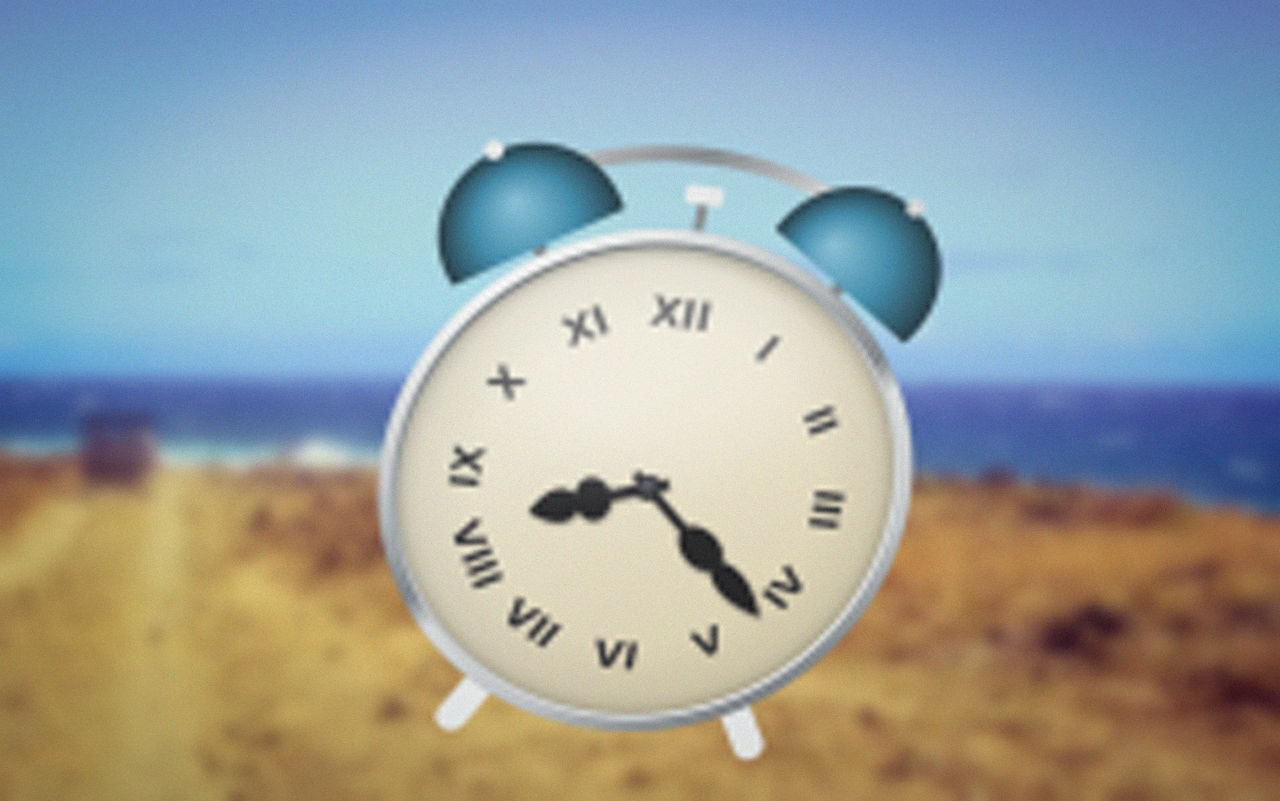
8:22
